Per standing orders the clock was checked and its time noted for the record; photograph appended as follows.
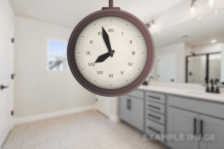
7:57
